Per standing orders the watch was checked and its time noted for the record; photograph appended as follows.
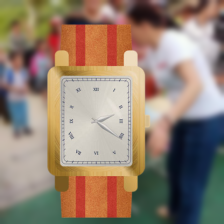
2:21
